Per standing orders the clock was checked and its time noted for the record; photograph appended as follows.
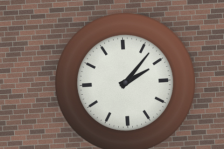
2:07
